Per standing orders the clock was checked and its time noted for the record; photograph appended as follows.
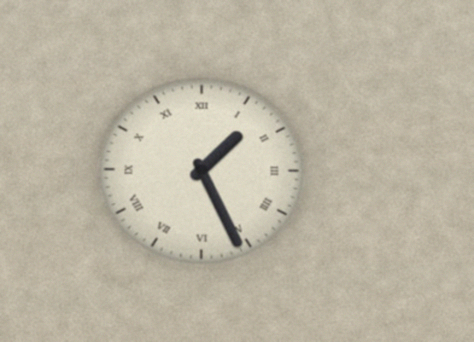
1:26
